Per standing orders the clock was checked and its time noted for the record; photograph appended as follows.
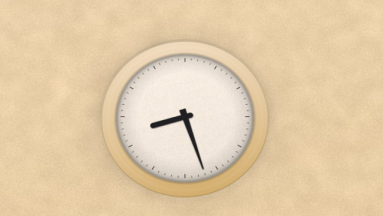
8:27
